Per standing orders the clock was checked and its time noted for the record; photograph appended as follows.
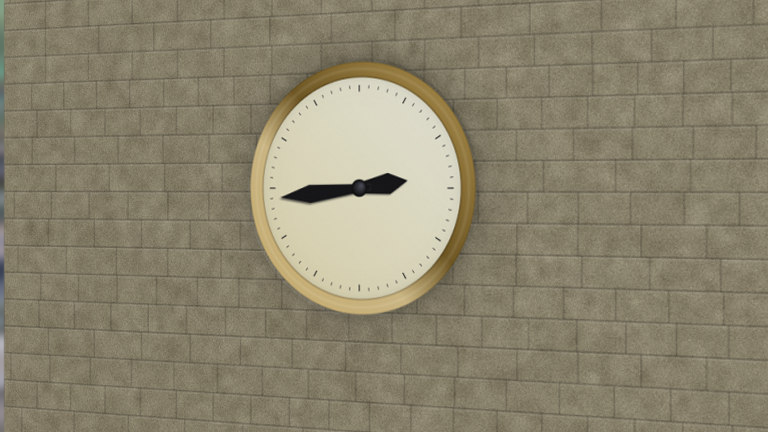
2:44
